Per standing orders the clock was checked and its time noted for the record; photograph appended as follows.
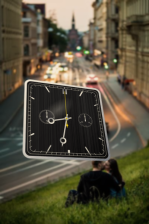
8:32
